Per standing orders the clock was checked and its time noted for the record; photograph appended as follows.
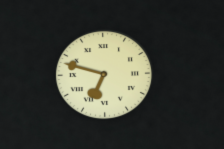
6:48
